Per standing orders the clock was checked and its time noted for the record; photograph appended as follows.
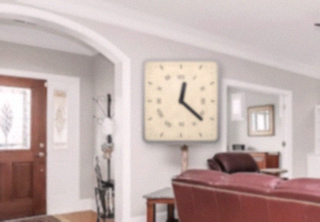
12:22
